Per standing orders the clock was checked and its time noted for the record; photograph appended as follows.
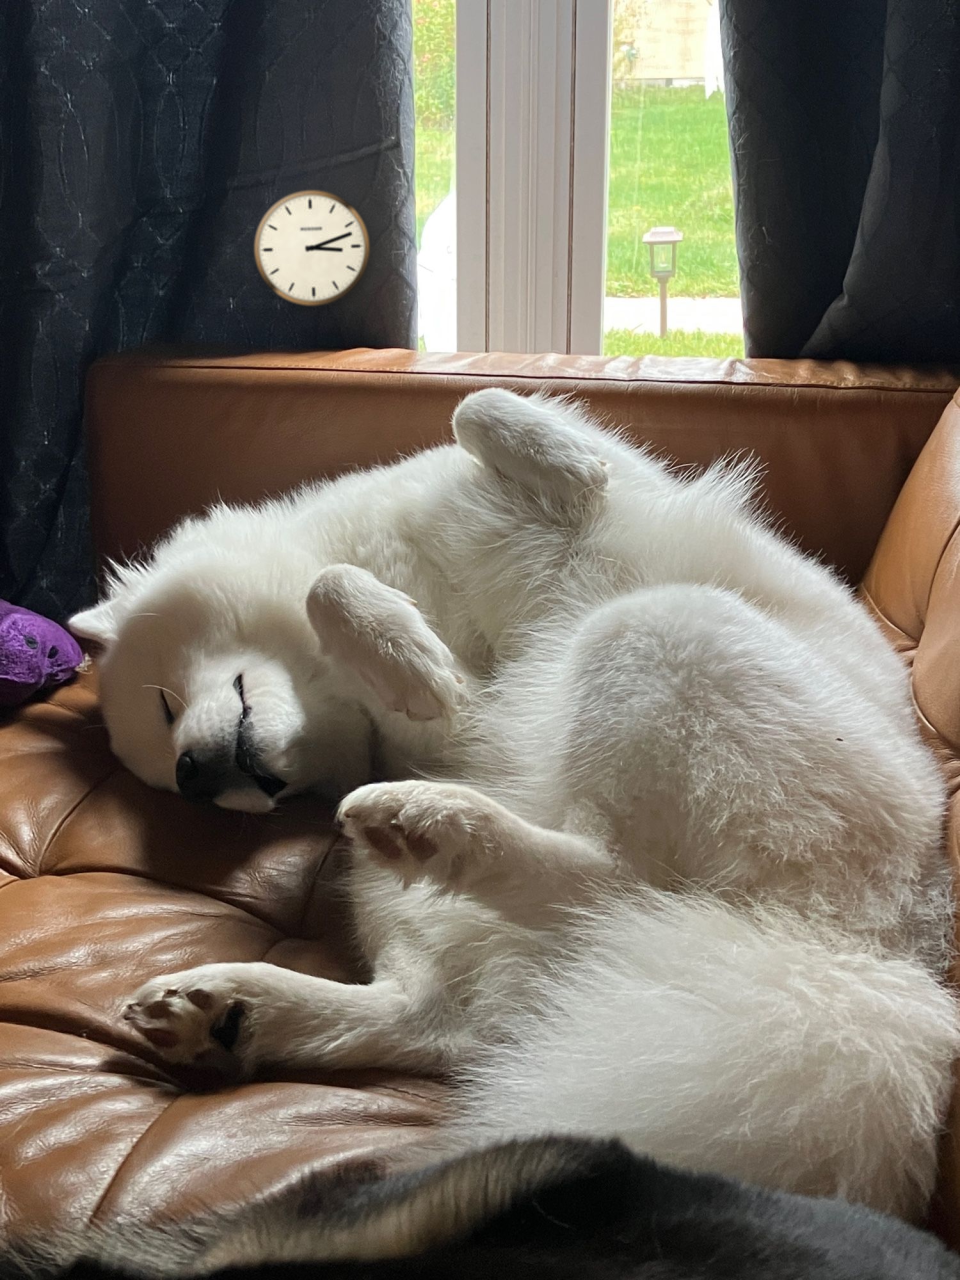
3:12
